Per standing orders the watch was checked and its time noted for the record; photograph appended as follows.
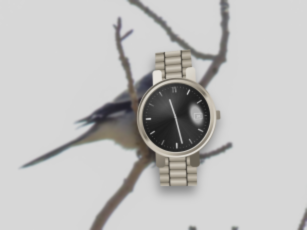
11:28
